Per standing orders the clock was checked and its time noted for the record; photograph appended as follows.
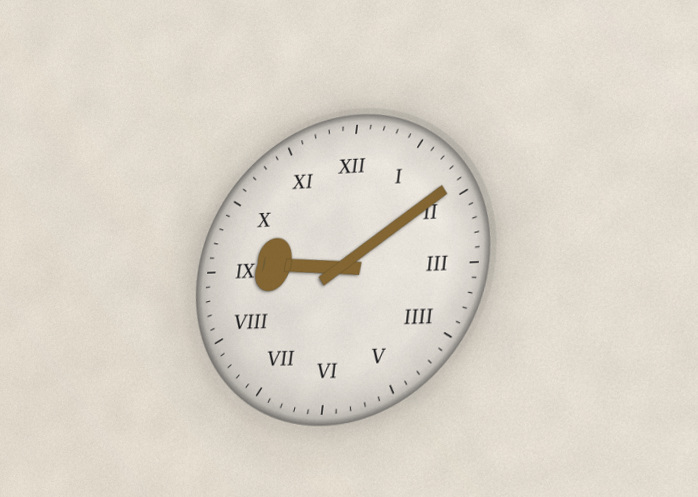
9:09
